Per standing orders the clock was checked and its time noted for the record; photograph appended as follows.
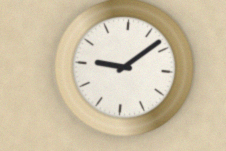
9:08
